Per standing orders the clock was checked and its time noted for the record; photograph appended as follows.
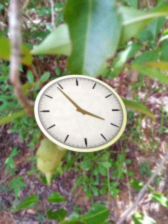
3:54
